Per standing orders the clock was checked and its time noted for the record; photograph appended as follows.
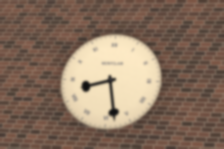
8:28
